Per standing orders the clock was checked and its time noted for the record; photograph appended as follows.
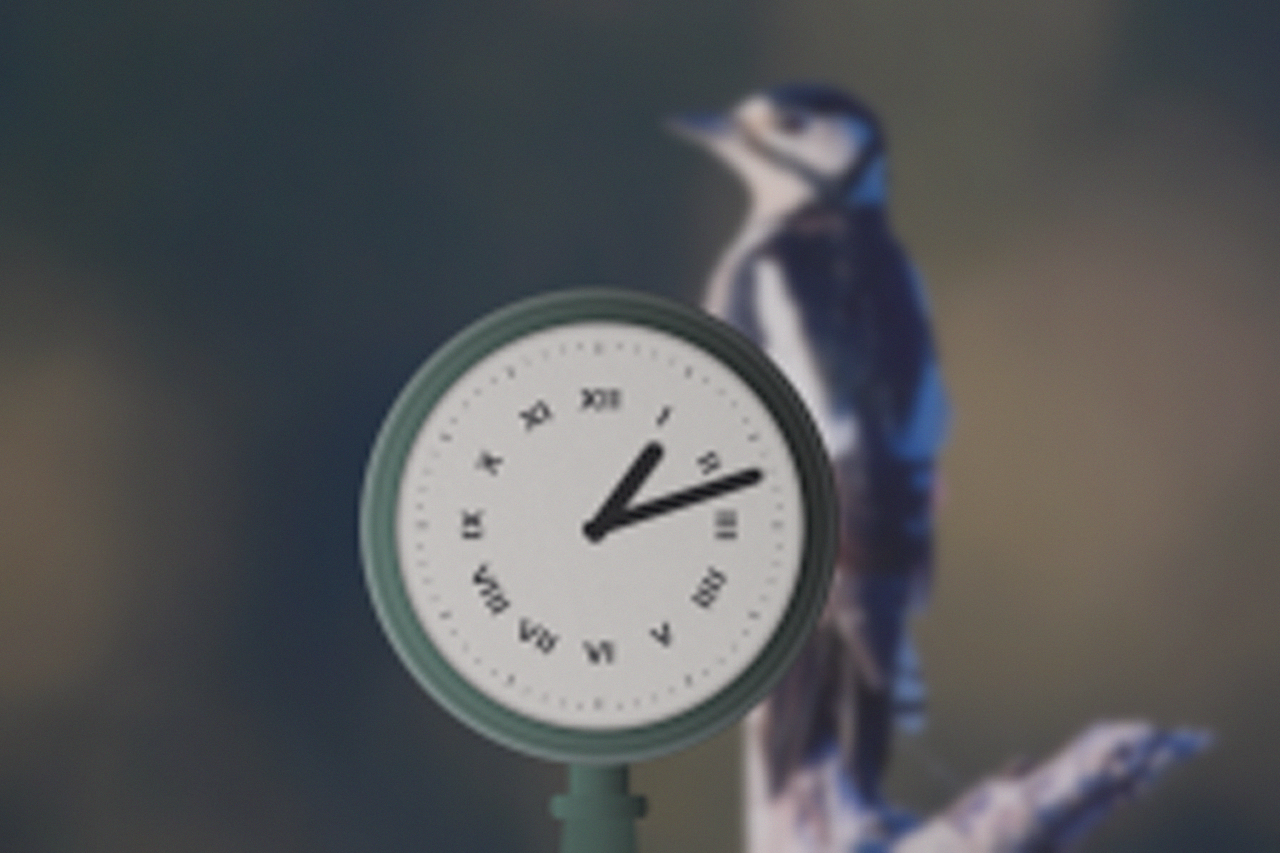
1:12
